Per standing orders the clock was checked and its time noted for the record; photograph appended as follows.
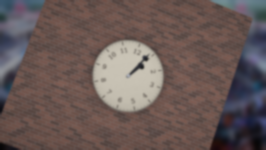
1:04
